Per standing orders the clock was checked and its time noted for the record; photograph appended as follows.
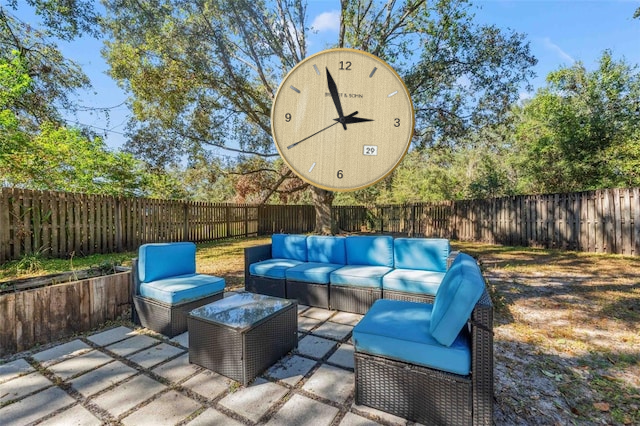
2:56:40
